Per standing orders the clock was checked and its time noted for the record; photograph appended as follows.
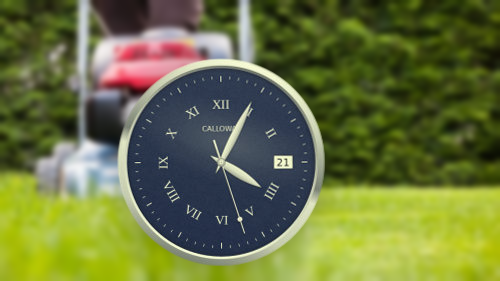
4:04:27
